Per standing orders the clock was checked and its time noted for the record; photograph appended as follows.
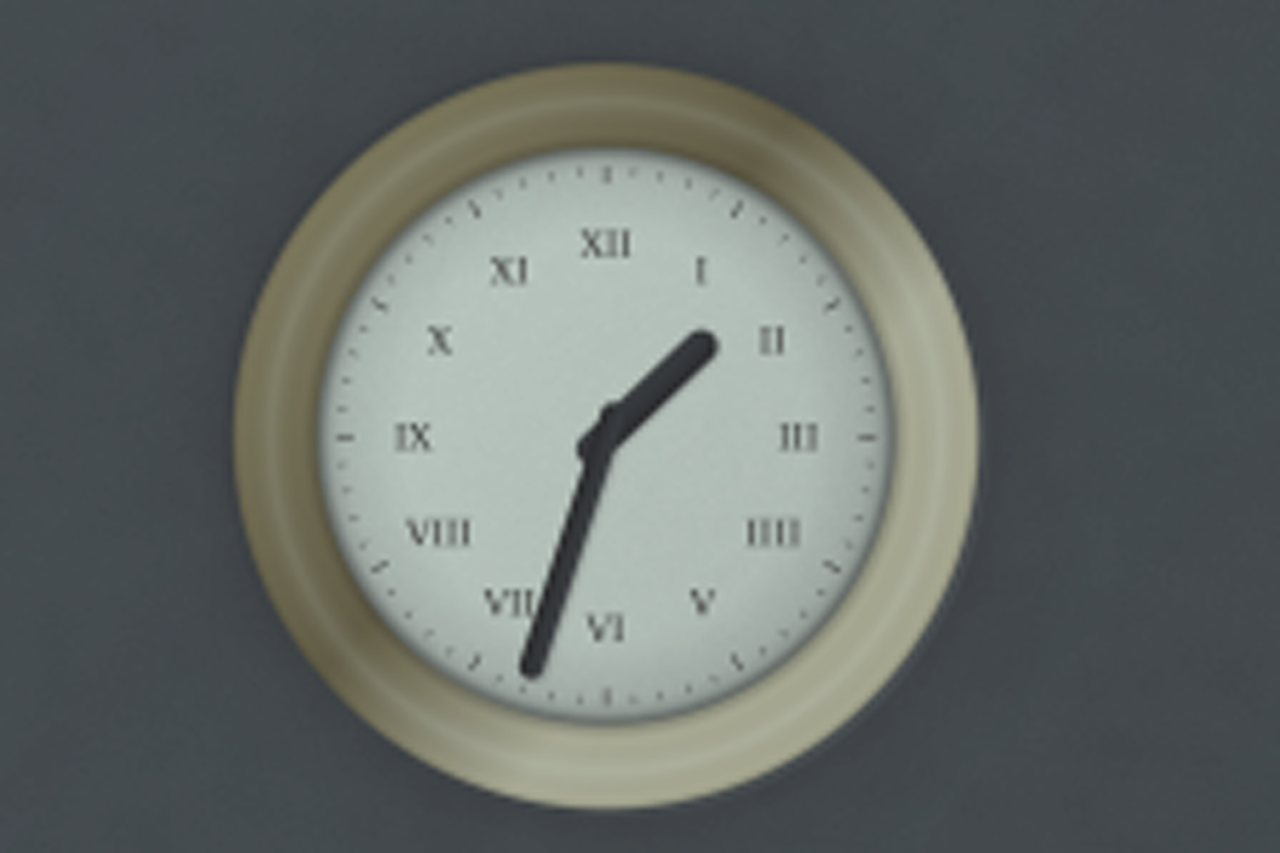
1:33
